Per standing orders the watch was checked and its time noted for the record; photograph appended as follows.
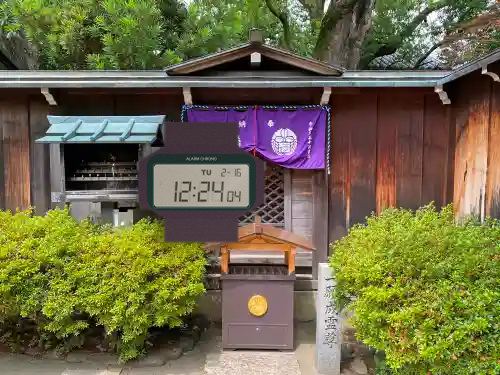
12:24:04
